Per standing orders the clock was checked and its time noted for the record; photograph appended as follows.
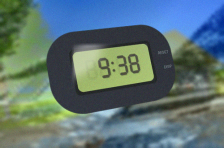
9:38
